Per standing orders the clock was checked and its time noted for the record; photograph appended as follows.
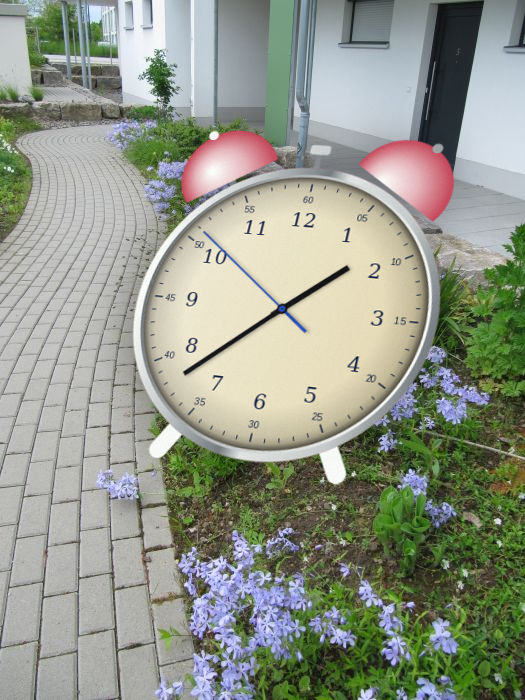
1:37:51
